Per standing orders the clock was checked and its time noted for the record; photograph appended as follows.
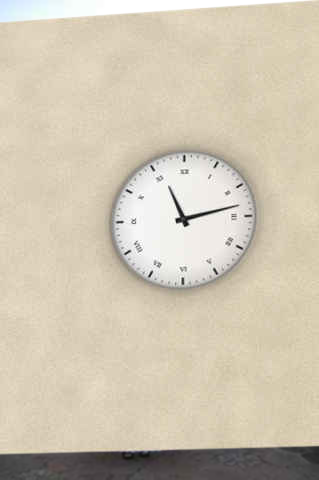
11:13
